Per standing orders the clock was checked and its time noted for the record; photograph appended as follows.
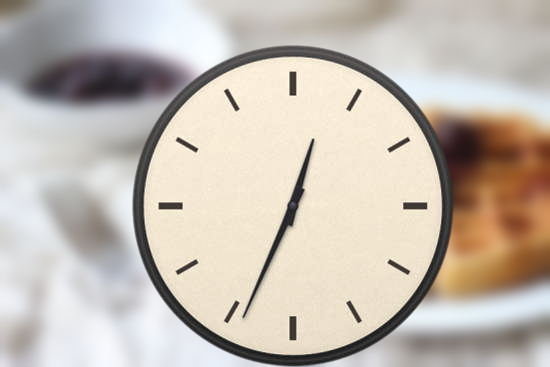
12:34
